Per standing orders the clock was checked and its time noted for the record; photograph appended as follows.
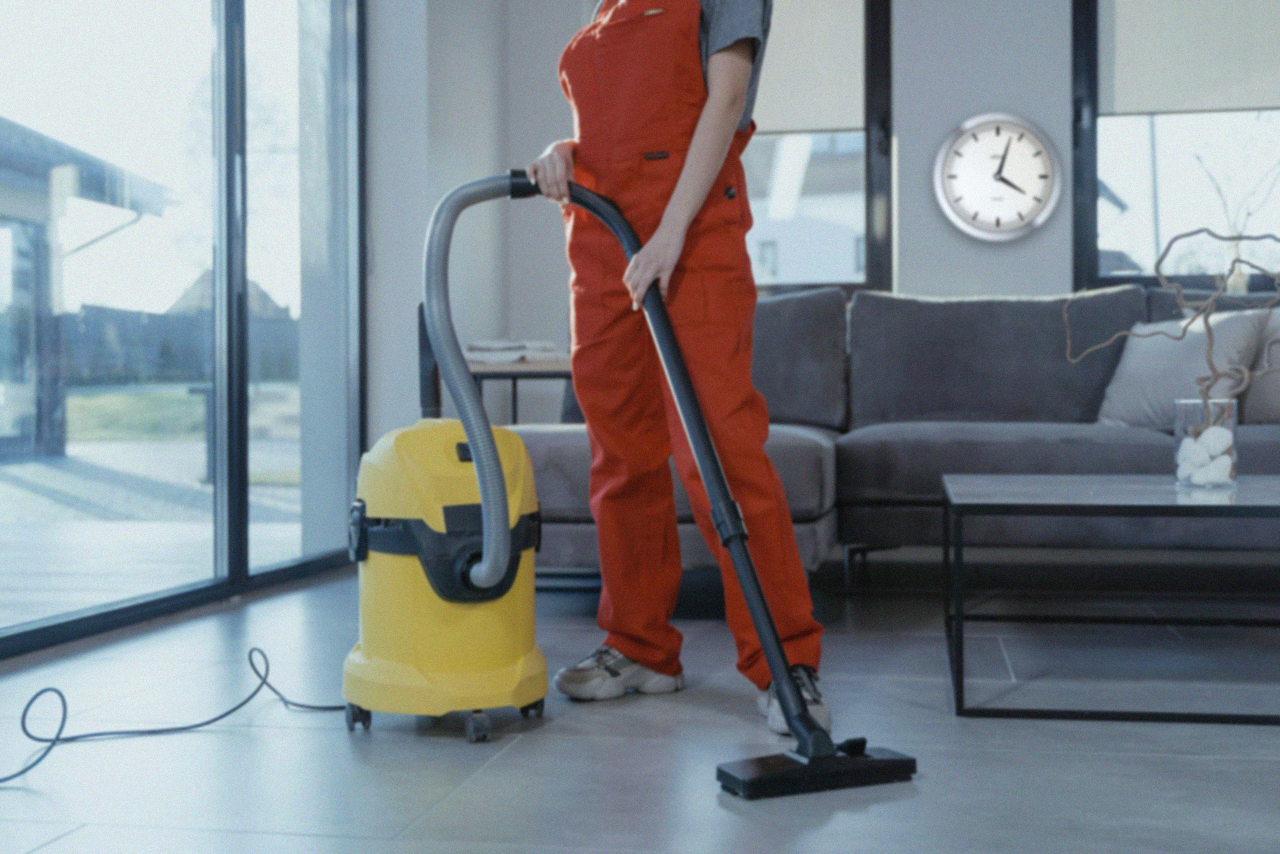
4:03
